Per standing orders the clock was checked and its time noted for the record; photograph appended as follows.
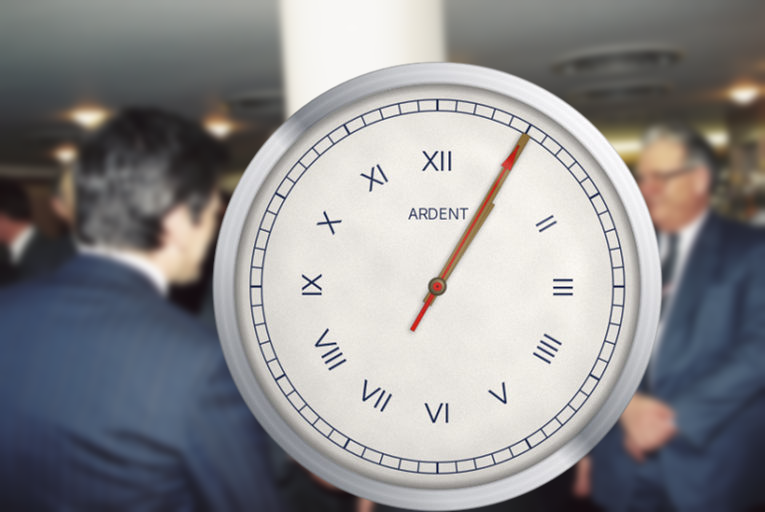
1:05:05
